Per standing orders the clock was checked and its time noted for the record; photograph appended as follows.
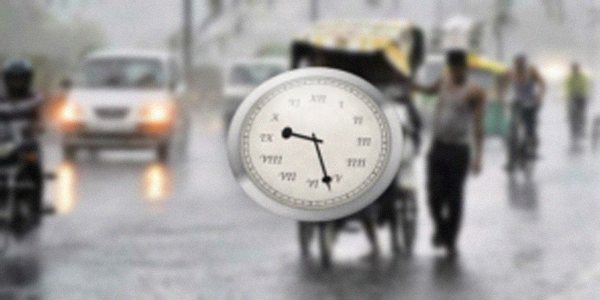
9:27
